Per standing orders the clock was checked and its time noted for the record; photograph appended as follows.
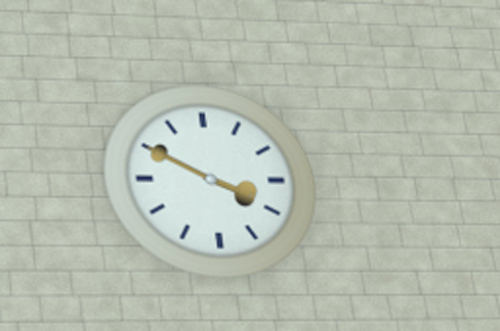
3:50
